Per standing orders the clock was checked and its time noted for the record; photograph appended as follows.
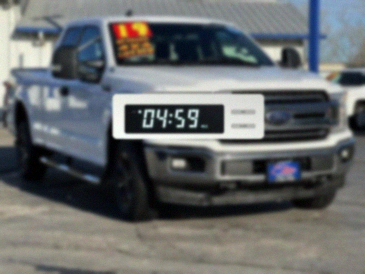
4:59
